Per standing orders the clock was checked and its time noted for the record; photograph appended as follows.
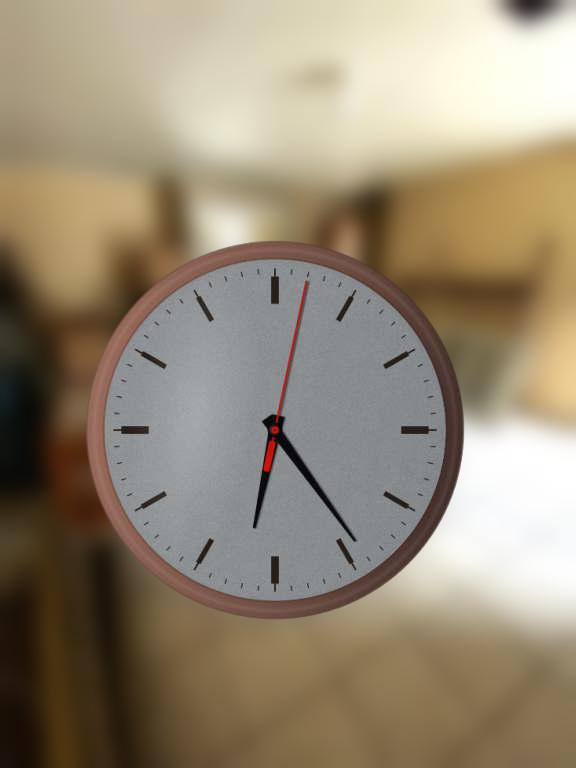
6:24:02
